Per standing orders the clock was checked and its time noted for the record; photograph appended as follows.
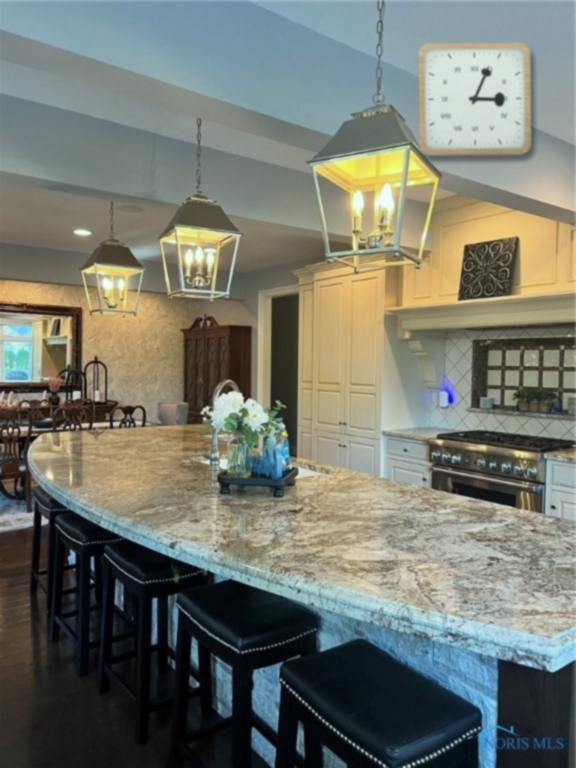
3:04
